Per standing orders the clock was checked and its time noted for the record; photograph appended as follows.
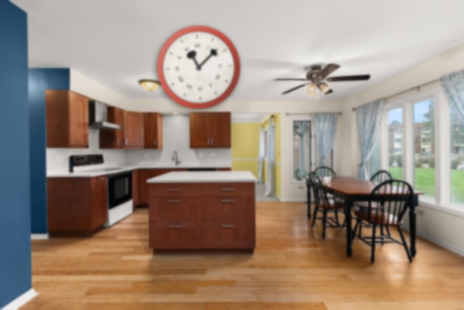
11:08
